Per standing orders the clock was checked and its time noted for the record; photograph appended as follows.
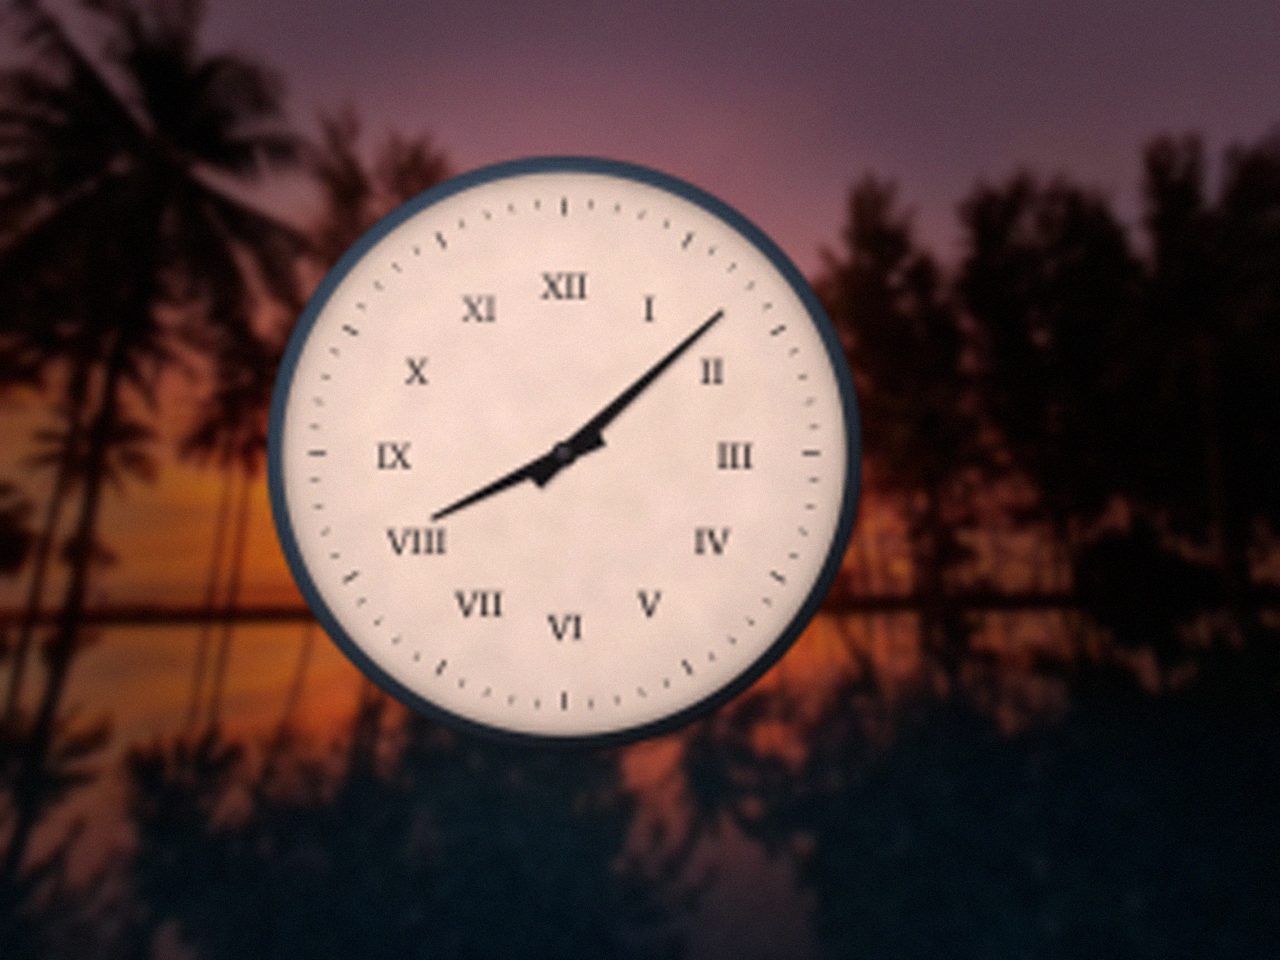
8:08
